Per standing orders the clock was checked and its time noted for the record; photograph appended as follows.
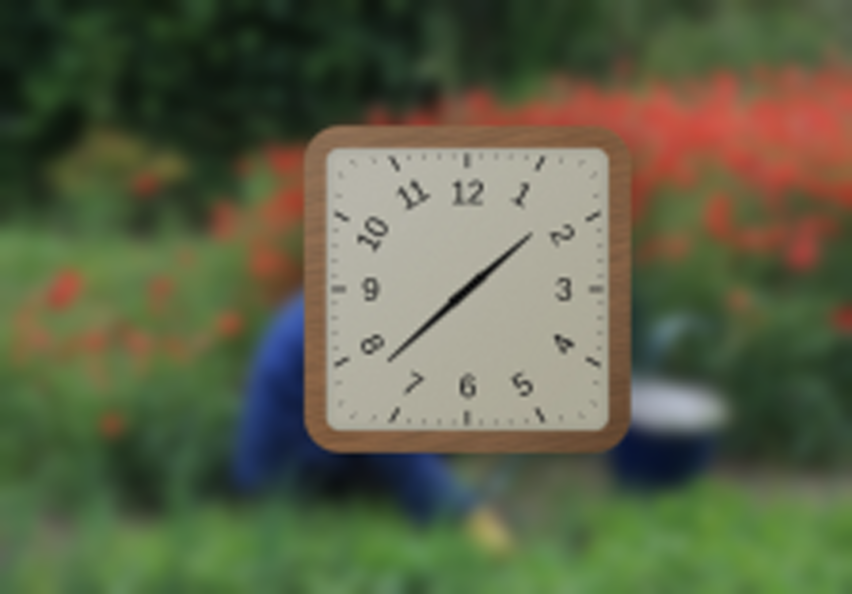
1:38
